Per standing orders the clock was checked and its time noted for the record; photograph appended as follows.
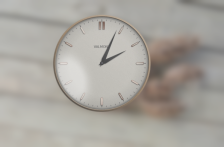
2:04
